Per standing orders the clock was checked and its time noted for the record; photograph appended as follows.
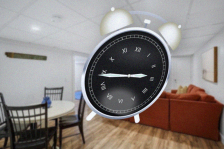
2:44
